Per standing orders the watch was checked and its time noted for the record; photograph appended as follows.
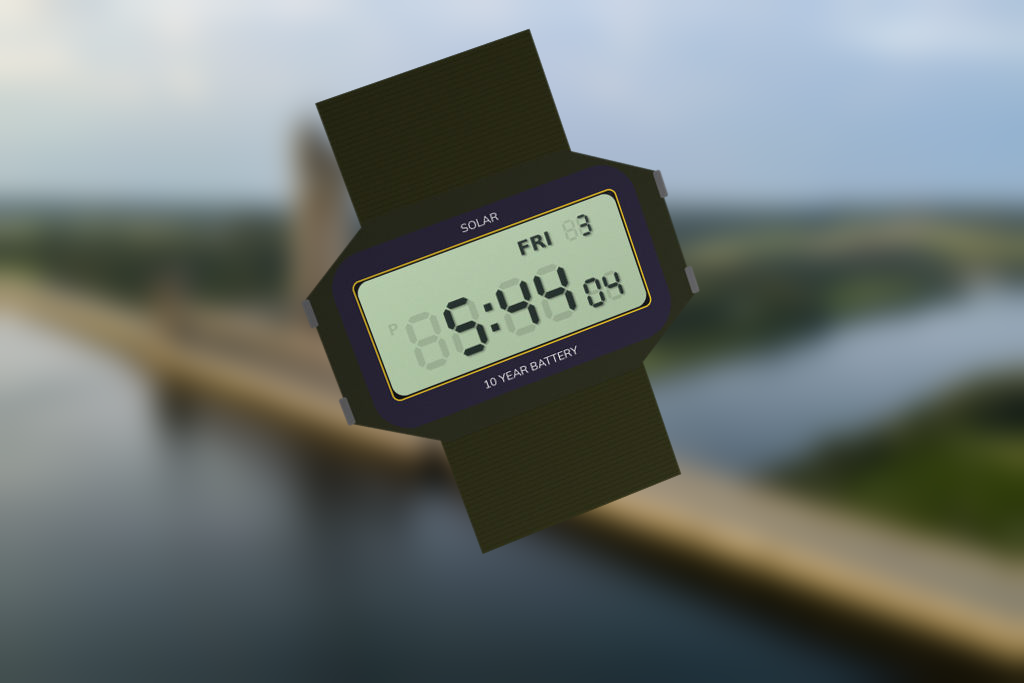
5:44:04
